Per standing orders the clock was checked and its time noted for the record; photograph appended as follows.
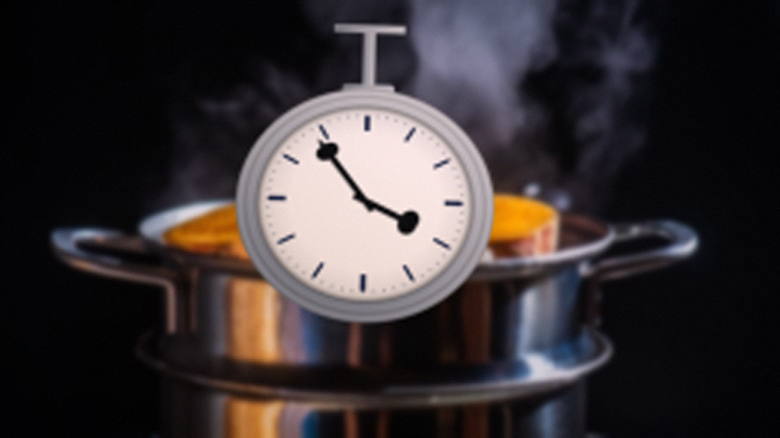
3:54
